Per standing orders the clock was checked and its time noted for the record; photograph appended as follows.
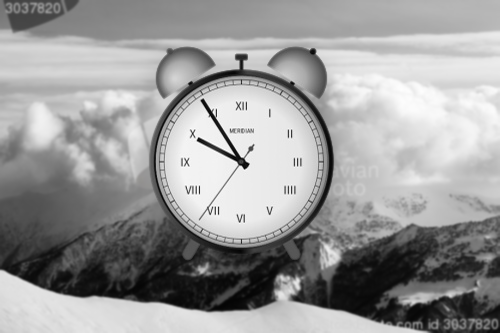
9:54:36
